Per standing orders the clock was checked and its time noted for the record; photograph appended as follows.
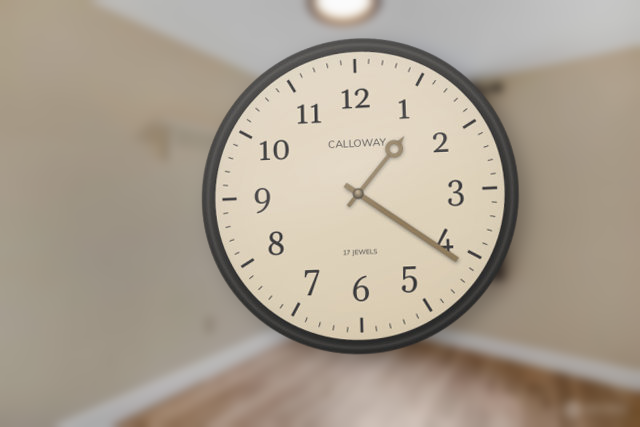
1:21
